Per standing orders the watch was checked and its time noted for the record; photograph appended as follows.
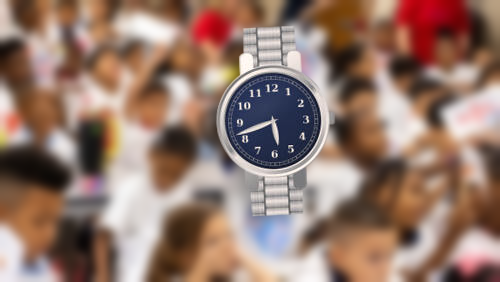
5:42
